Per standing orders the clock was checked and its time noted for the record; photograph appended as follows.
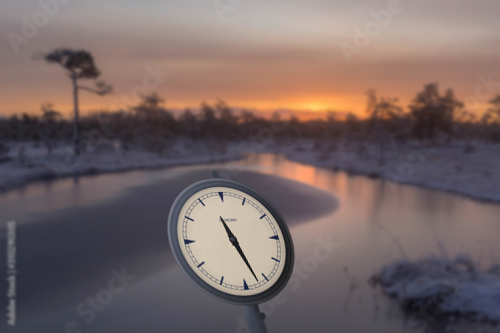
11:27
